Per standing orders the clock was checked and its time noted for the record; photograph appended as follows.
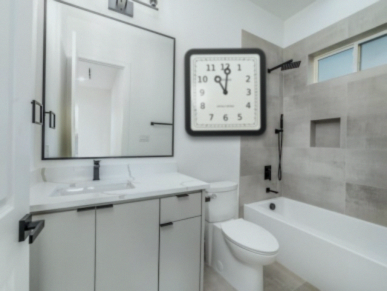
11:01
